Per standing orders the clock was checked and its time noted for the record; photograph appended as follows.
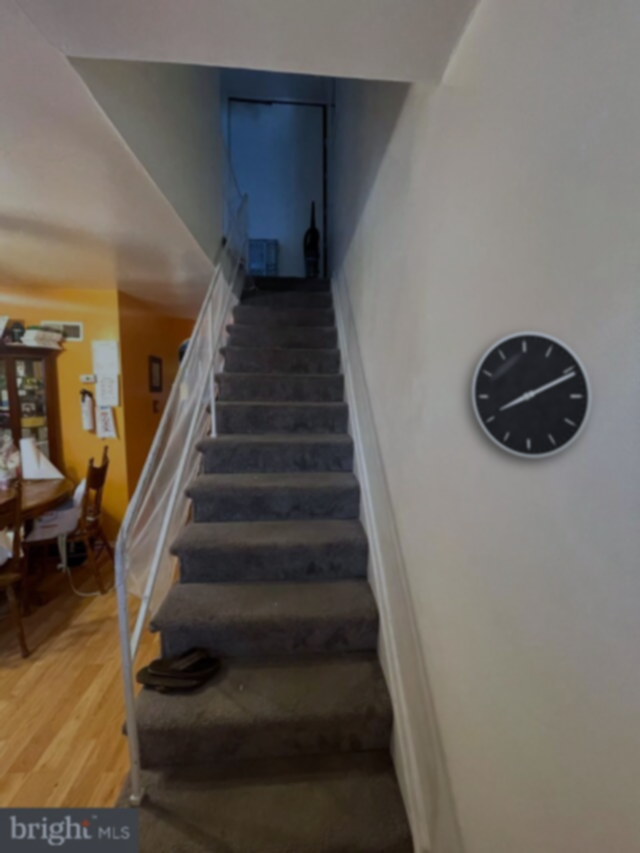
8:11
